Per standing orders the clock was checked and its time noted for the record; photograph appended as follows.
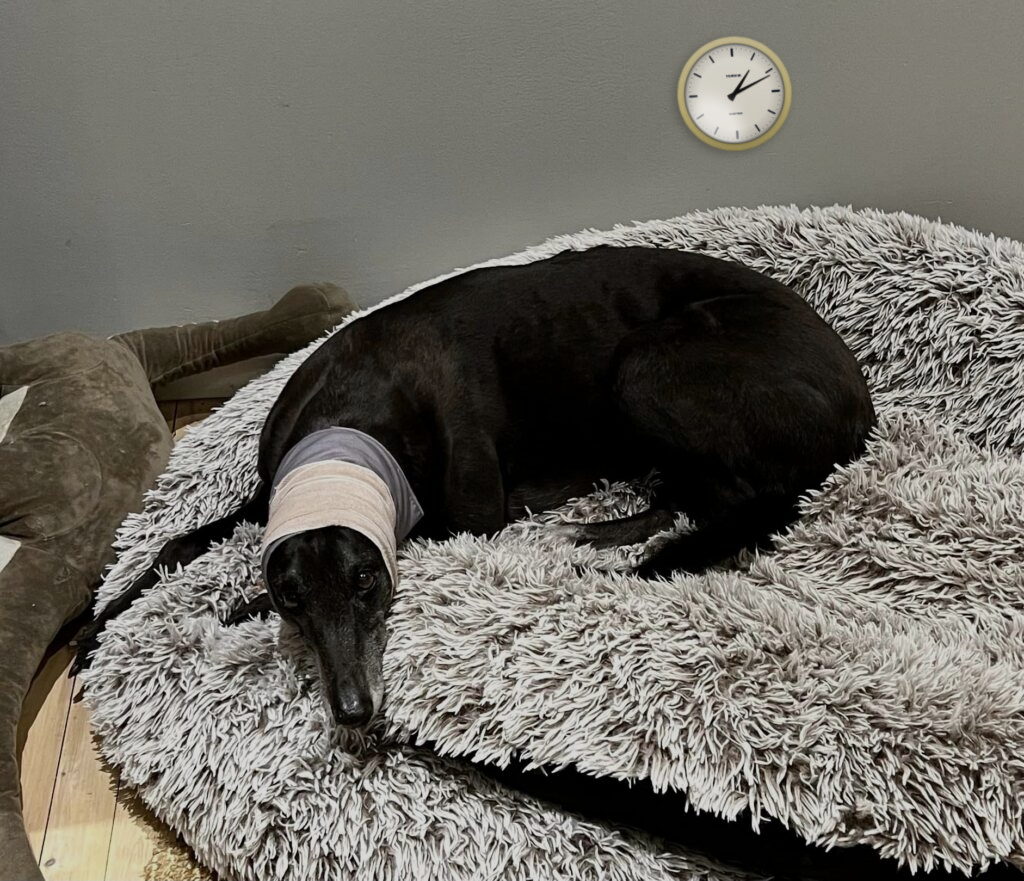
1:11
